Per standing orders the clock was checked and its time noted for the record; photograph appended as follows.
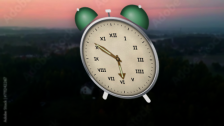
5:51
